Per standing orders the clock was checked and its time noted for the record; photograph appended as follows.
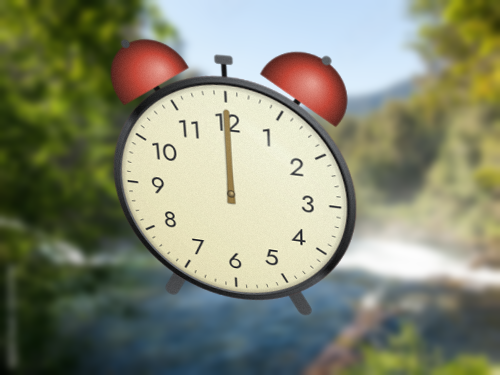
12:00
